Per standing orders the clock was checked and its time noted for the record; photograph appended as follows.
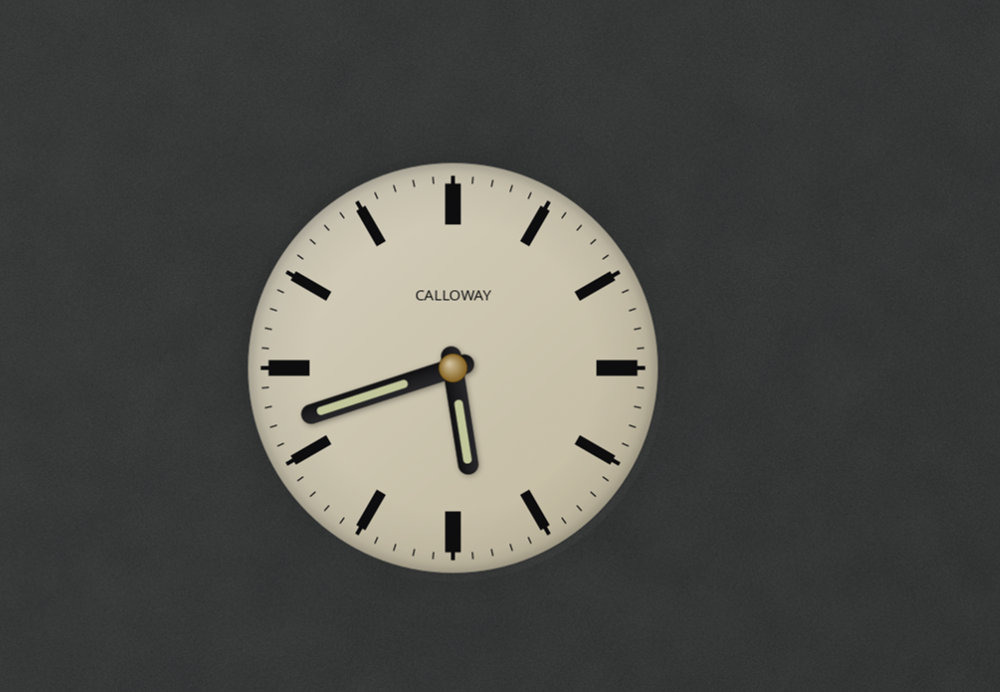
5:42
